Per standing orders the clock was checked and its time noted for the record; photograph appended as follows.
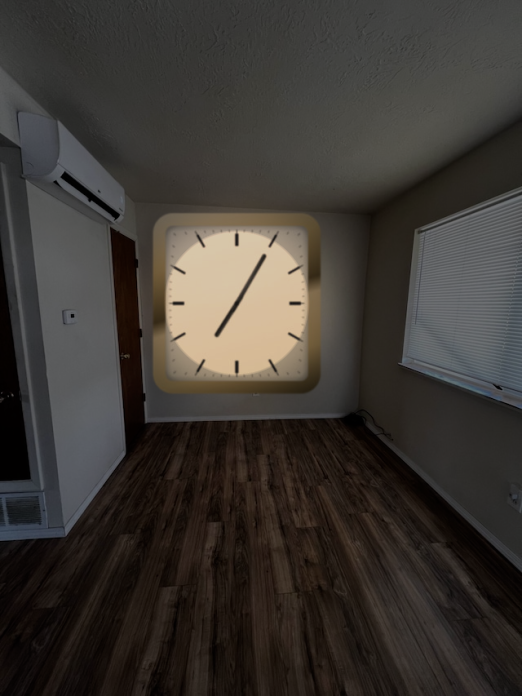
7:05
